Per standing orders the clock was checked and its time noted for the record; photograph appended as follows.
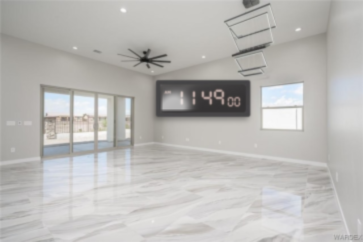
11:49
